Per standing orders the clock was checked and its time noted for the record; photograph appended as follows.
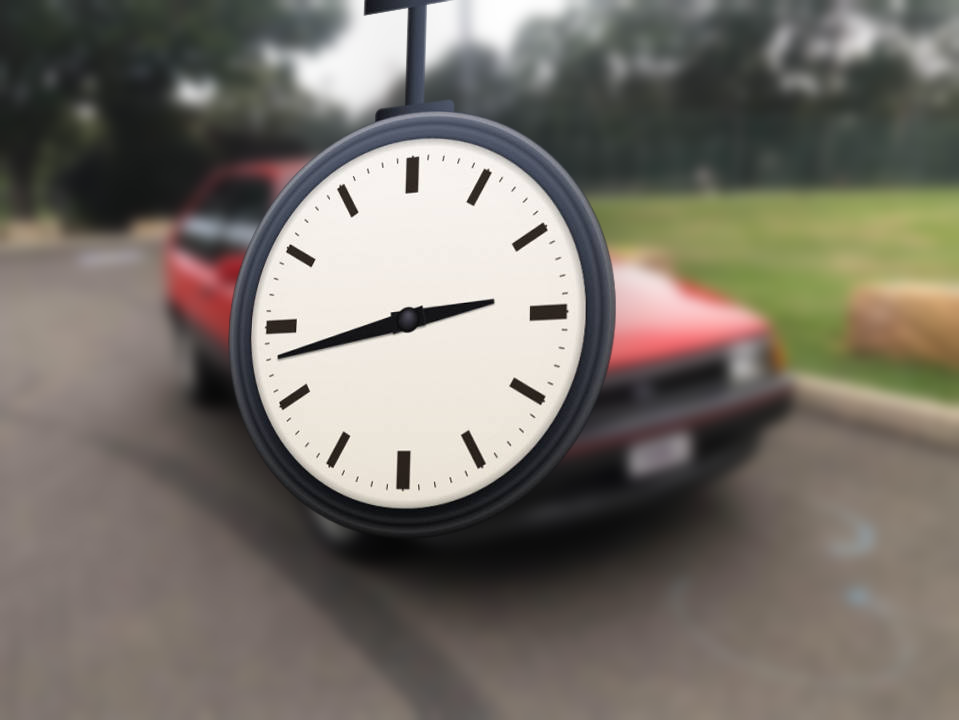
2:43
